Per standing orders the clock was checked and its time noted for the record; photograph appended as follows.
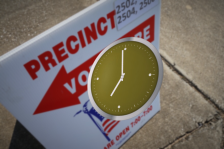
6:59
